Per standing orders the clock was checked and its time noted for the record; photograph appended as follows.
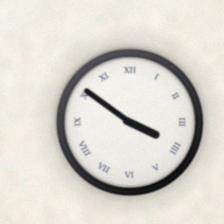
3:51
